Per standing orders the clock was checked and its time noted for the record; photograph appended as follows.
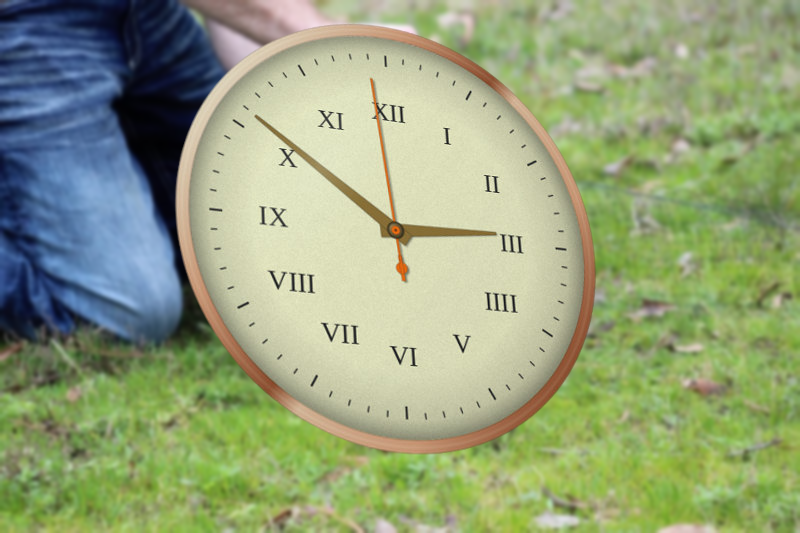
2:50:59
